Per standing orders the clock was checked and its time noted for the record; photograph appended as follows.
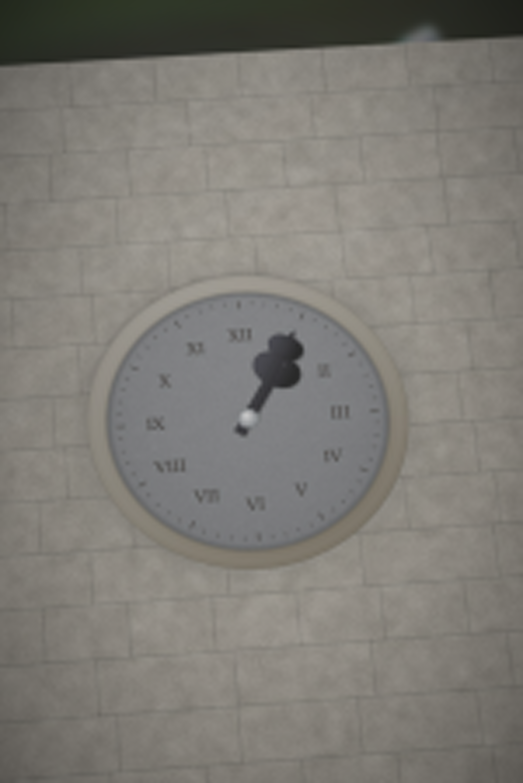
1:05
